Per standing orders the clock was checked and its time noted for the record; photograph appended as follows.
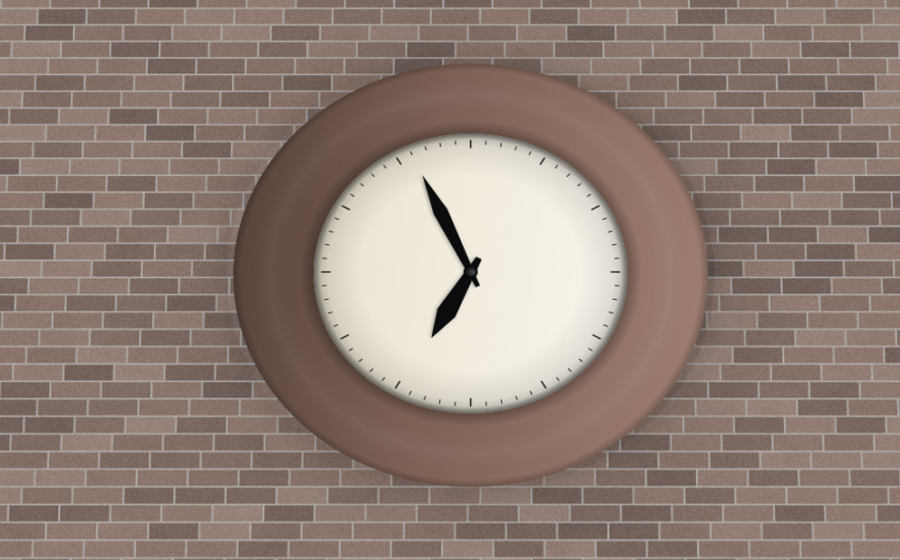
6:56
